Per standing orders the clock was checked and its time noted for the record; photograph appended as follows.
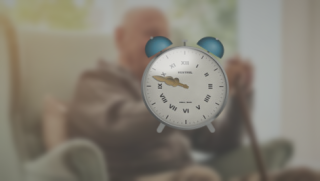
9:48
